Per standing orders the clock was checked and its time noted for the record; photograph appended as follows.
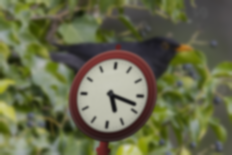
5:18
